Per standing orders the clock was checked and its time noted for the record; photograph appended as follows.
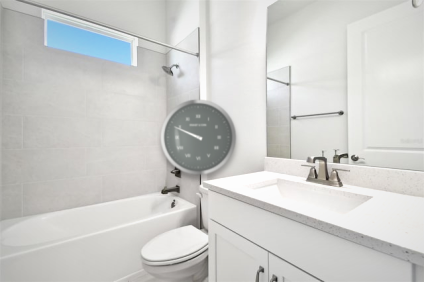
9:49
